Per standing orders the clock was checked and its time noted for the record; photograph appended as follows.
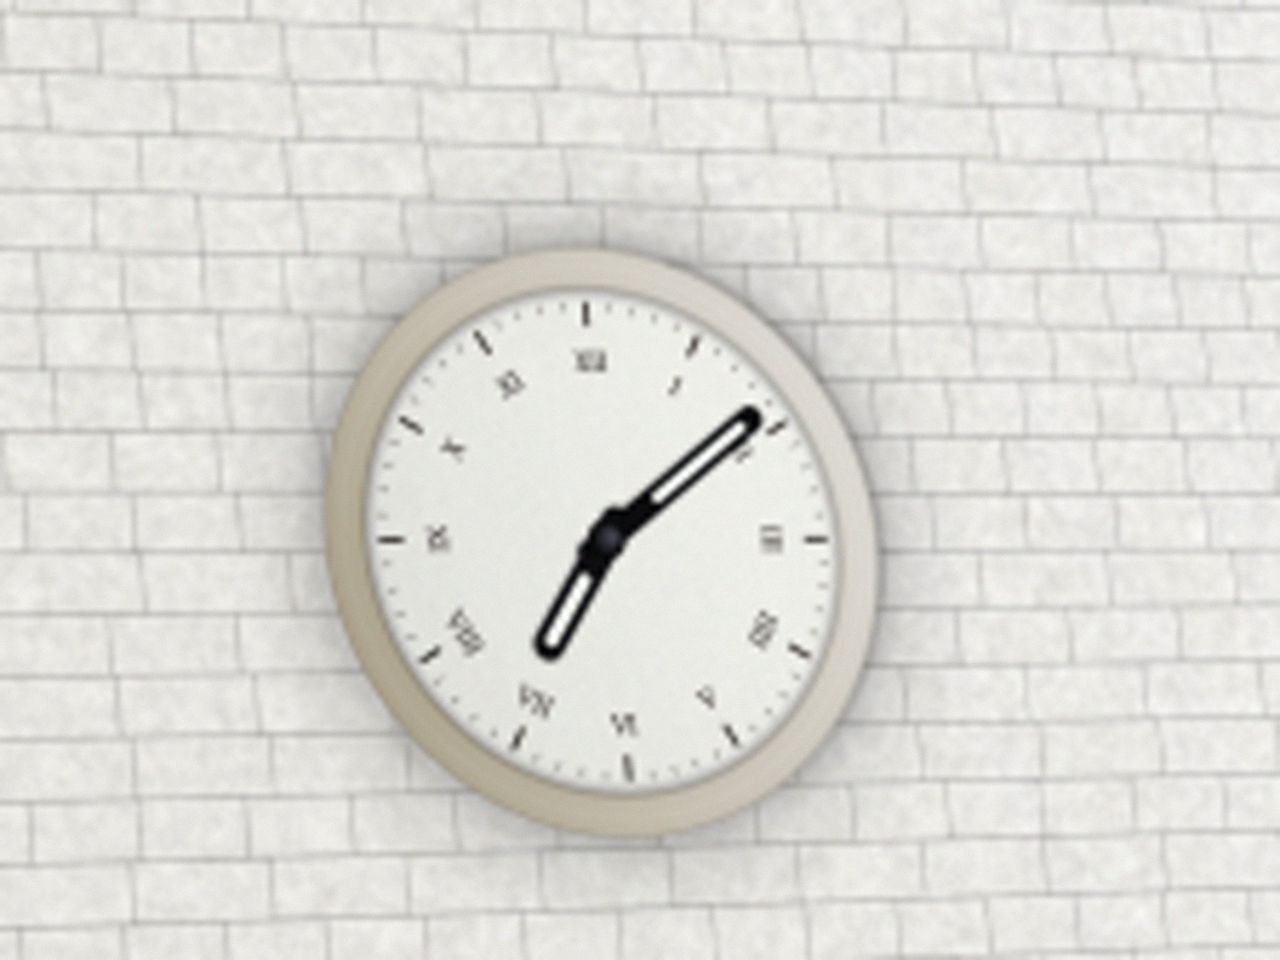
7:09
